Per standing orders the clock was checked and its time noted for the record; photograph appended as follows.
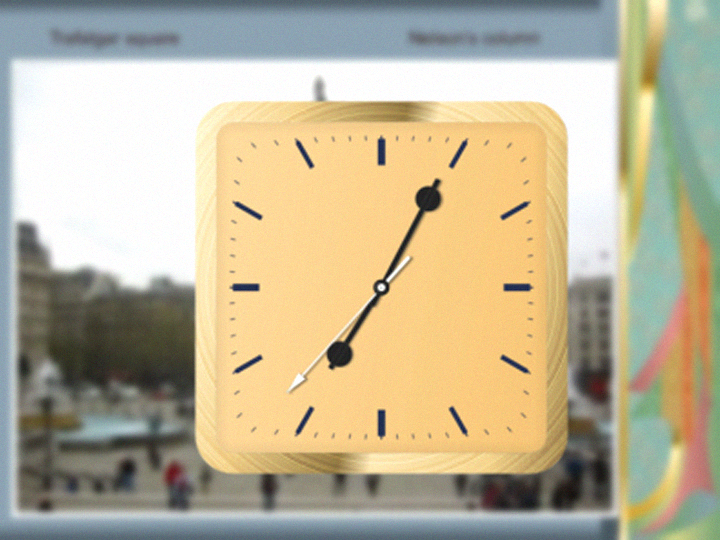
7:04:37
